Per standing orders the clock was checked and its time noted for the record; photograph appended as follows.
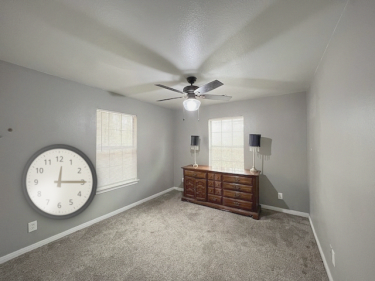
12:15
